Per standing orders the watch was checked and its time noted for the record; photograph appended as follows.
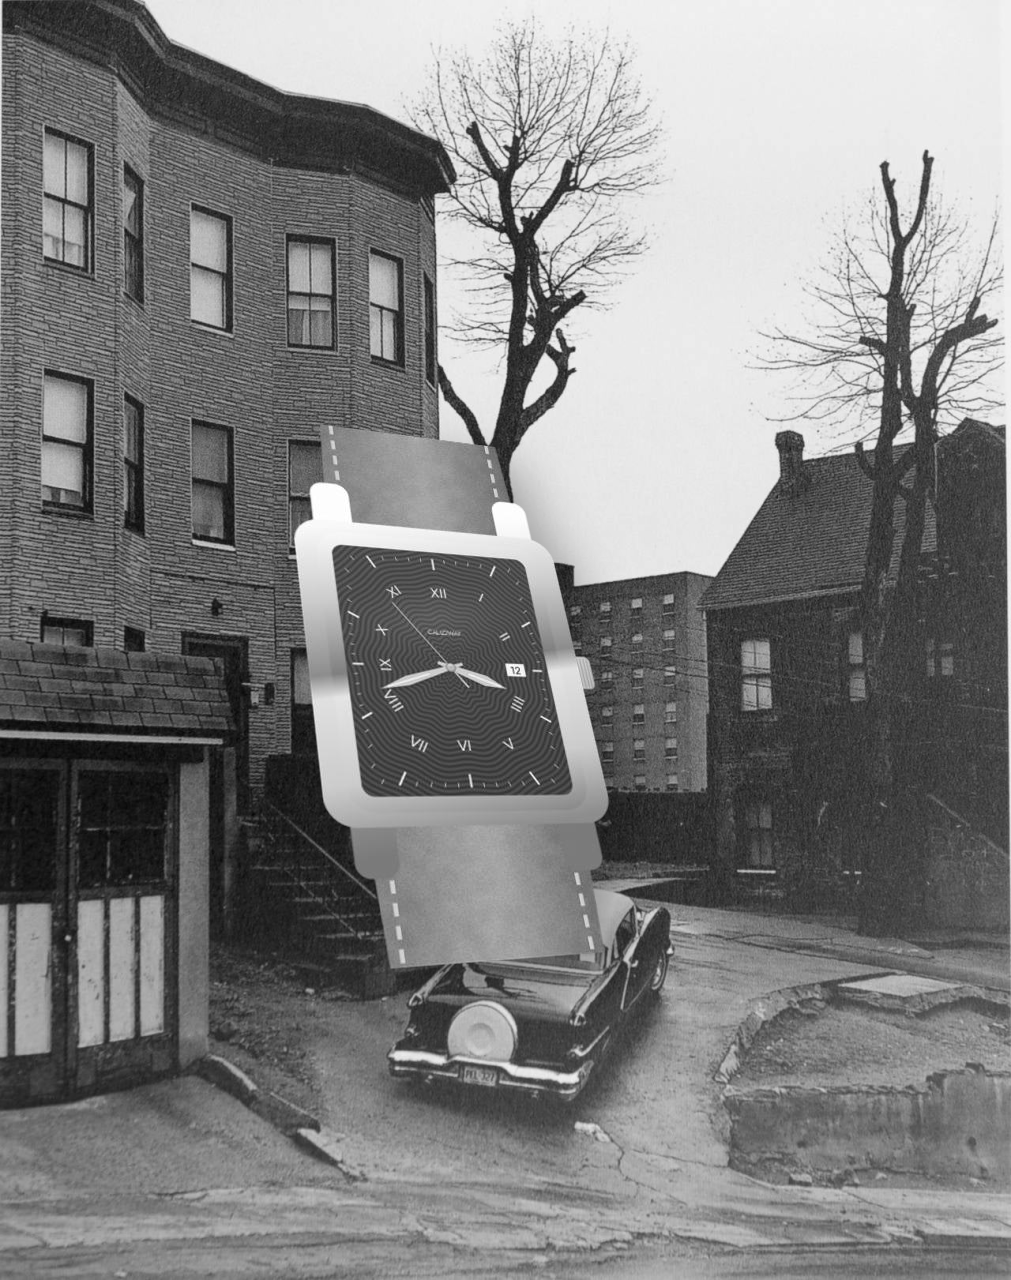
3:41:54
